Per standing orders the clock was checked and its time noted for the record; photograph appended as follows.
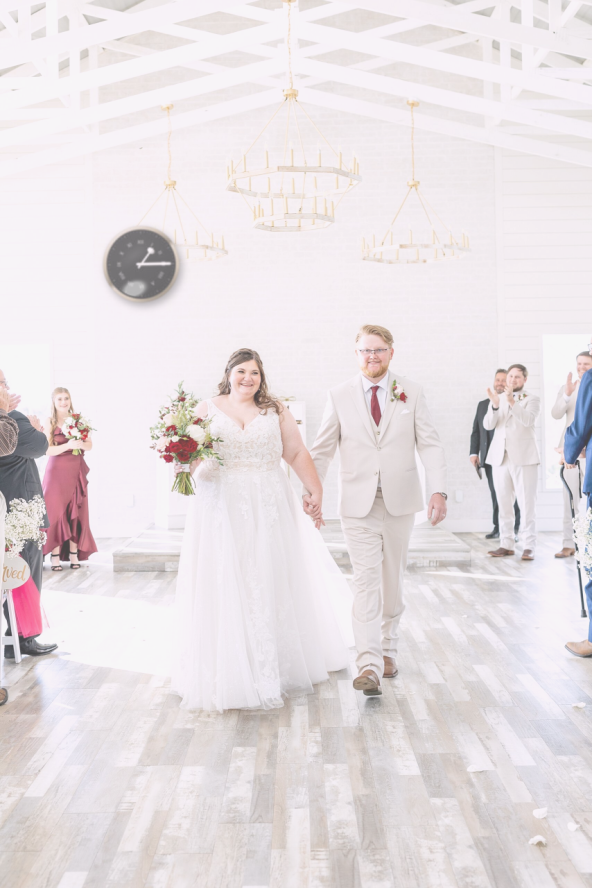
1:15
